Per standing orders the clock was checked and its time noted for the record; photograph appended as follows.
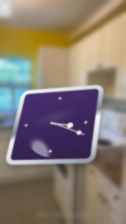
3:19
